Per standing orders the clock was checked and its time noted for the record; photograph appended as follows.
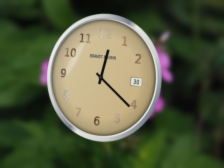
12:21
